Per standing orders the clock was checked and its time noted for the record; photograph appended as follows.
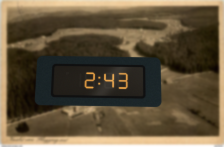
2:43
